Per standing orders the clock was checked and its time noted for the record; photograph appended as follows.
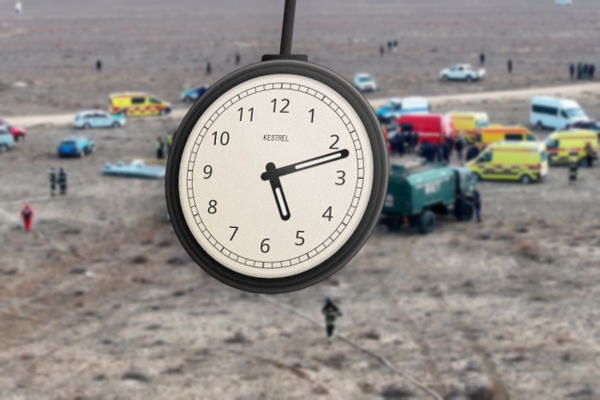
5:12
